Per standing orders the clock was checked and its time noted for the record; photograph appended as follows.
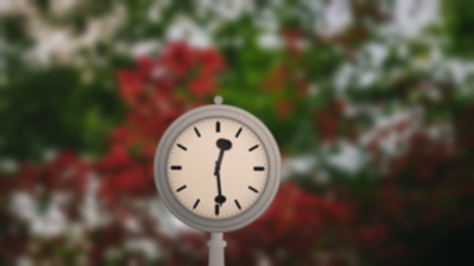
12:29
